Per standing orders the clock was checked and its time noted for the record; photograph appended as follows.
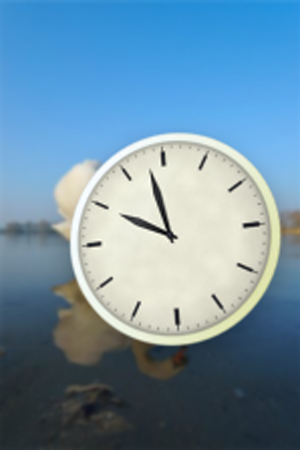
9:58
